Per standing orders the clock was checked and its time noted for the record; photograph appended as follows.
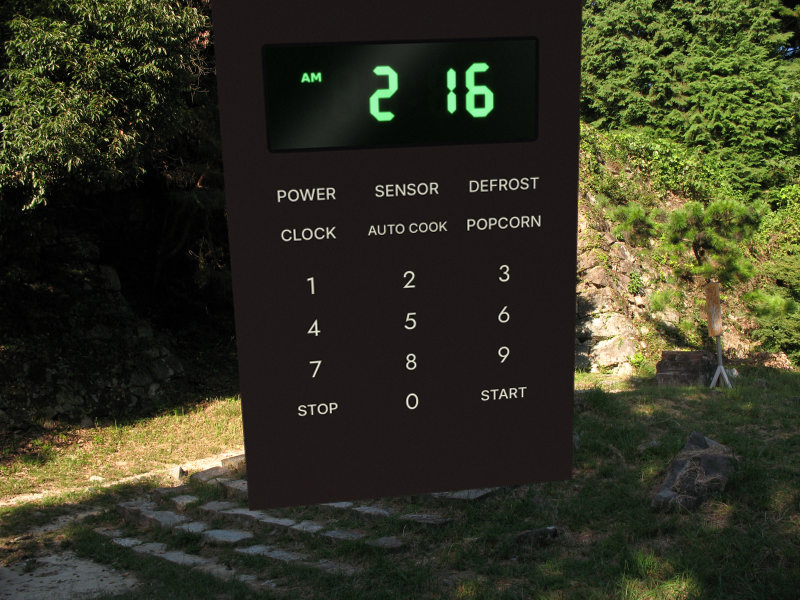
2:16
